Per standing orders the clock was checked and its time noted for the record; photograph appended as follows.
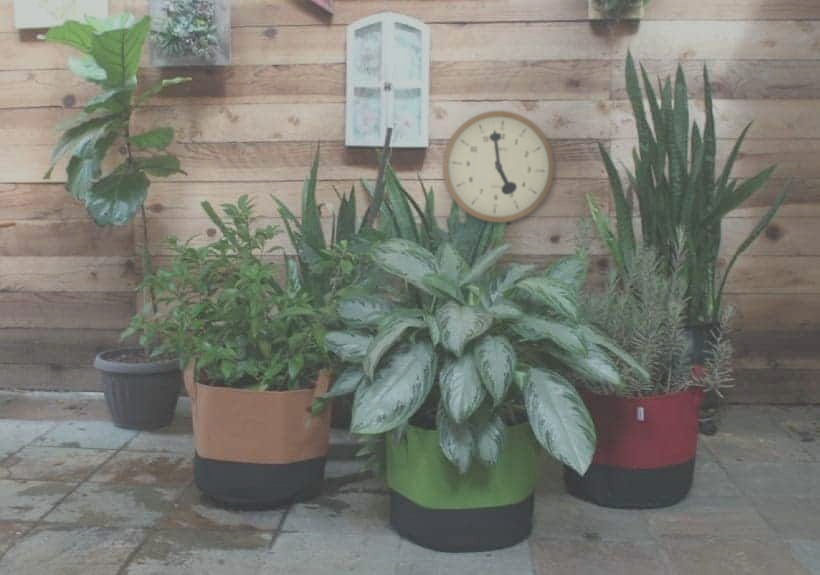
4:58
